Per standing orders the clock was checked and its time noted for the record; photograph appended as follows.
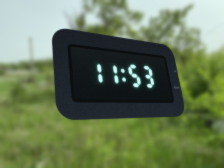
11:53
